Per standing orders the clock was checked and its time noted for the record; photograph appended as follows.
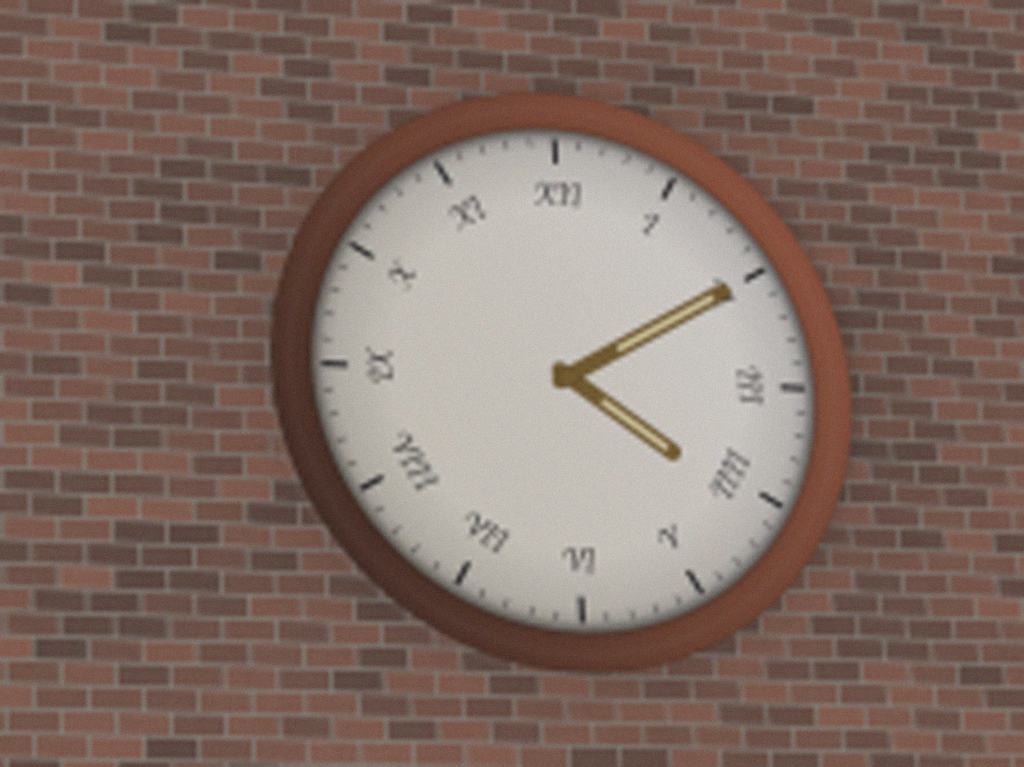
4:10
